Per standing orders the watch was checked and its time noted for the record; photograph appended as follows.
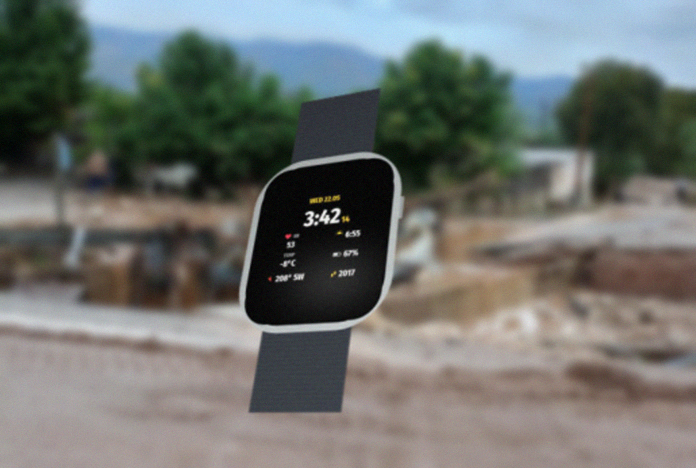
3:42
